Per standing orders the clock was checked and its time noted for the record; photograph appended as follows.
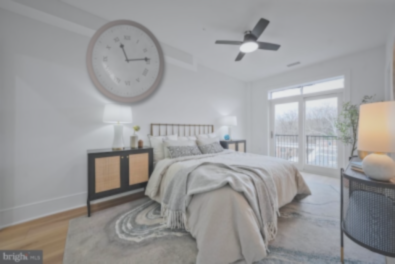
11:14
